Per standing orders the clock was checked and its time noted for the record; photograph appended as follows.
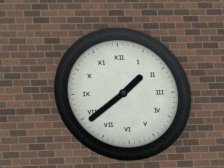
1:39
